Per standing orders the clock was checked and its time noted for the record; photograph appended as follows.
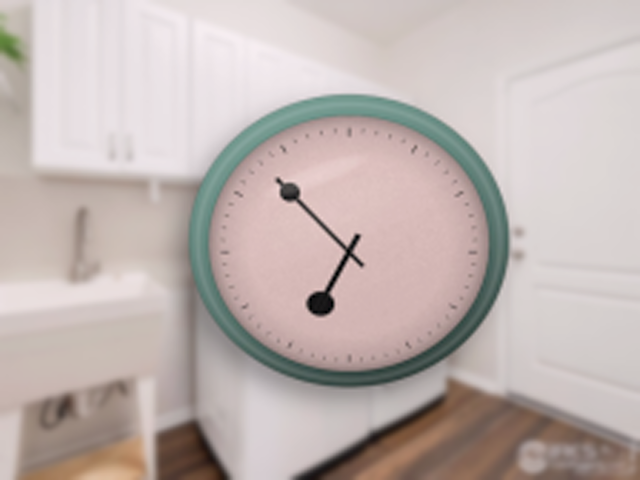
6:53
